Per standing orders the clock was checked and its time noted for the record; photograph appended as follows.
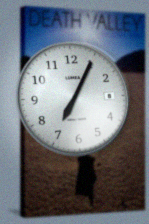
7:05
